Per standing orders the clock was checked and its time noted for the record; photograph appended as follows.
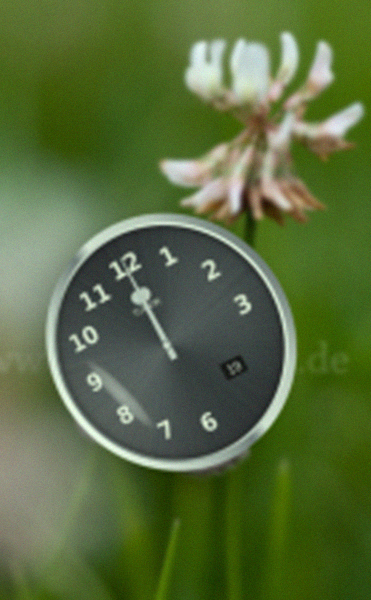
12:00
